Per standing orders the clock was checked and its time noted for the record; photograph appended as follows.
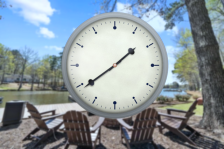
1:39
